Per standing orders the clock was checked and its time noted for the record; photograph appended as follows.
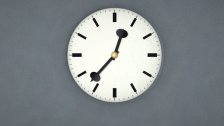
12:37
